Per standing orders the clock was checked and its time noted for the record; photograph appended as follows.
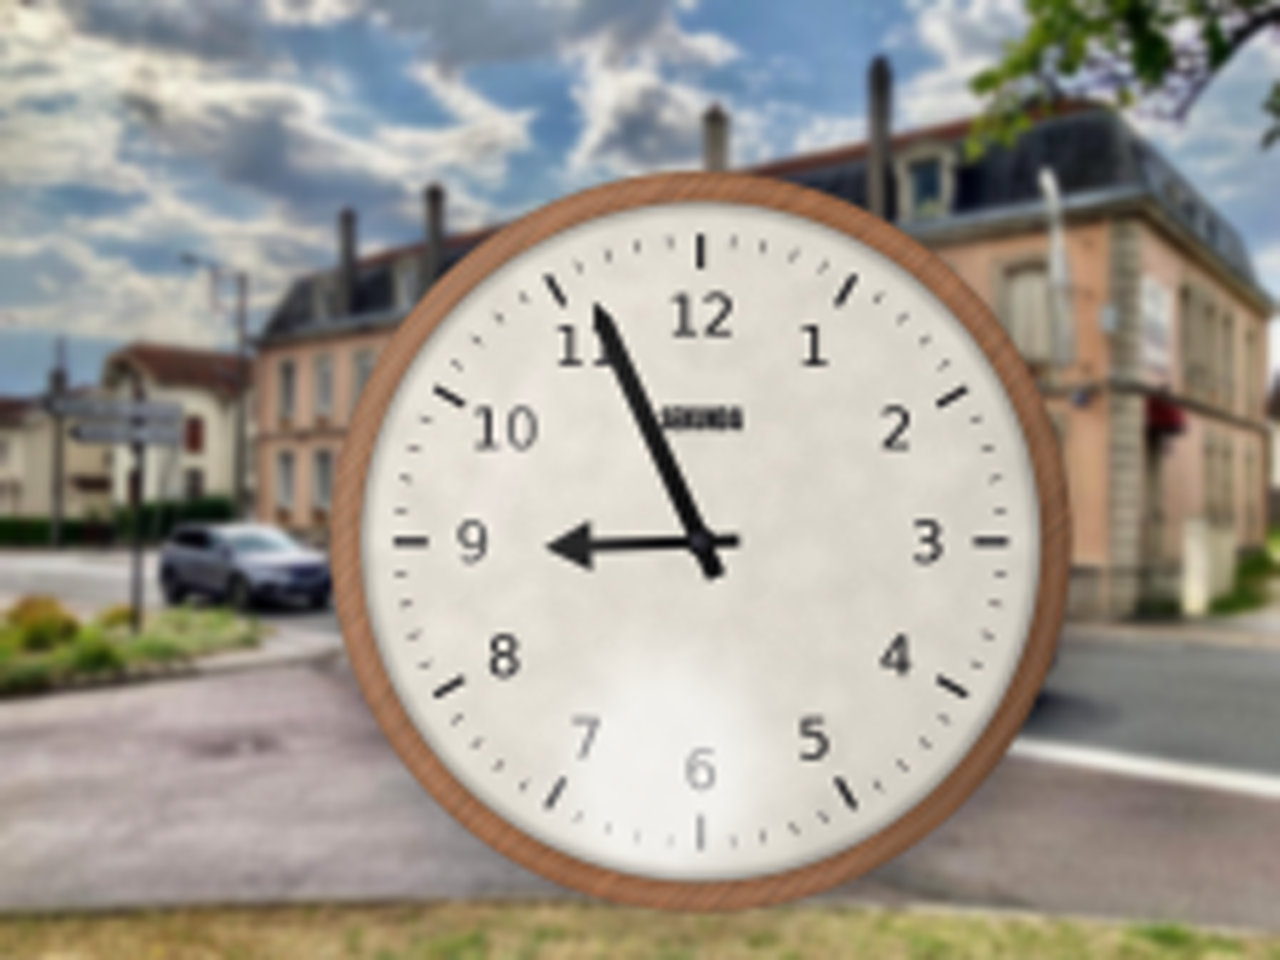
8:56
